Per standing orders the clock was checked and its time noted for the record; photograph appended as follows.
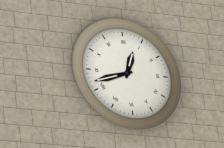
12:42
